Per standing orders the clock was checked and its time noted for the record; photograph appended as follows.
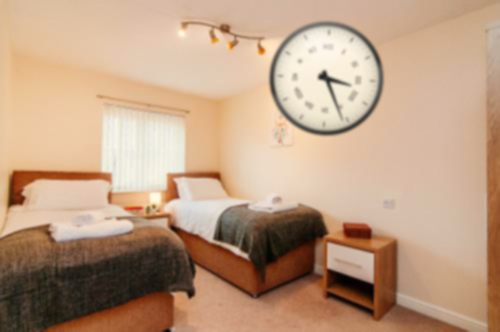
3:26
